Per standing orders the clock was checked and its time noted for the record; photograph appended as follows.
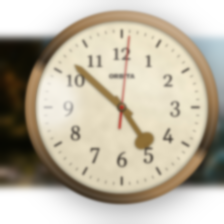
4:52:01
